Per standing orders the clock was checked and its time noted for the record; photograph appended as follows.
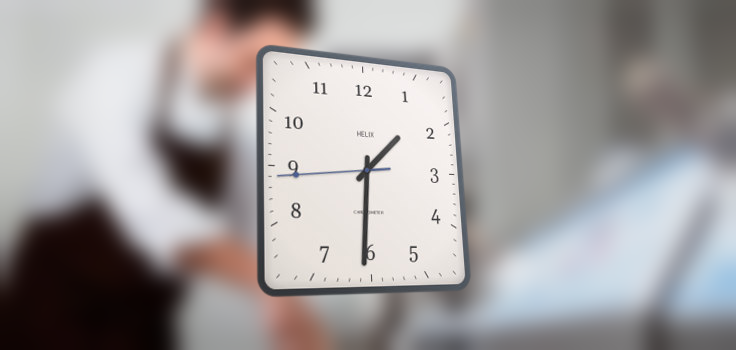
1:30:44
